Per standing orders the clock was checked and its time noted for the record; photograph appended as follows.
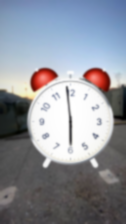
5:59
